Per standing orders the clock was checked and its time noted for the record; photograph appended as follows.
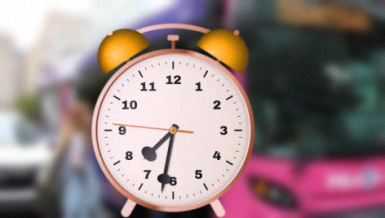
7:31:46
